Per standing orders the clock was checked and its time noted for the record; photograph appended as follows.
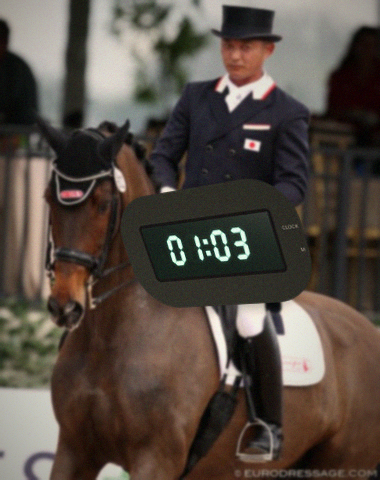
1:03
